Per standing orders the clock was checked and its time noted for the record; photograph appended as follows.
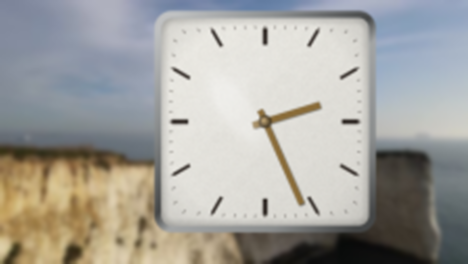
2:26
